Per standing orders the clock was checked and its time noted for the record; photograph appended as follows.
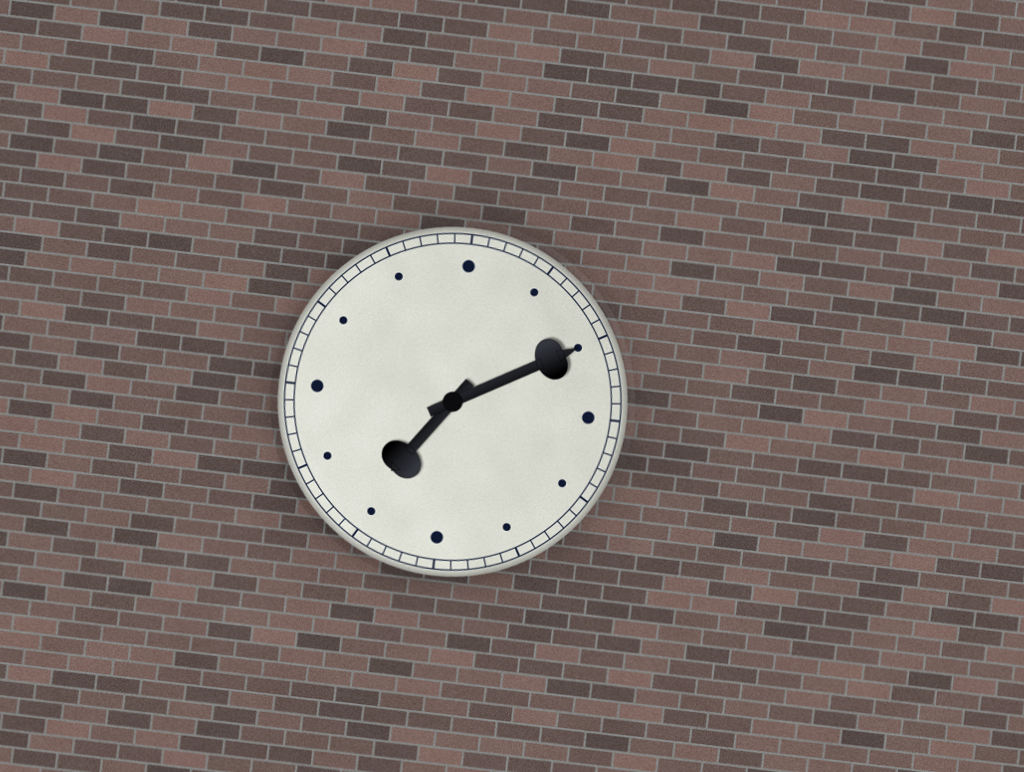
7:10
